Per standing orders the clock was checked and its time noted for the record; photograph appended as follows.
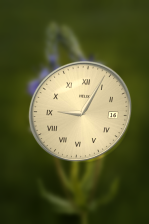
9:04
